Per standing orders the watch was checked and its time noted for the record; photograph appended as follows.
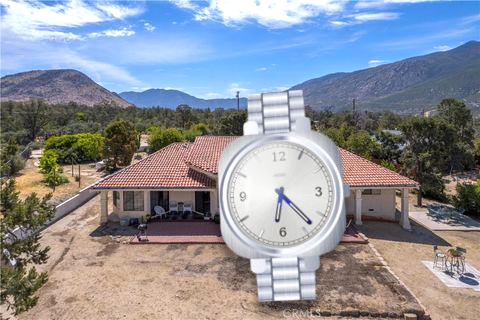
6:23
